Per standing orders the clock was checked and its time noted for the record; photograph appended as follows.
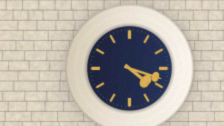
4:18
